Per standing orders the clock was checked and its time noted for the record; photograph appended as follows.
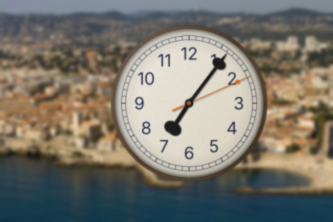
7:06:11
